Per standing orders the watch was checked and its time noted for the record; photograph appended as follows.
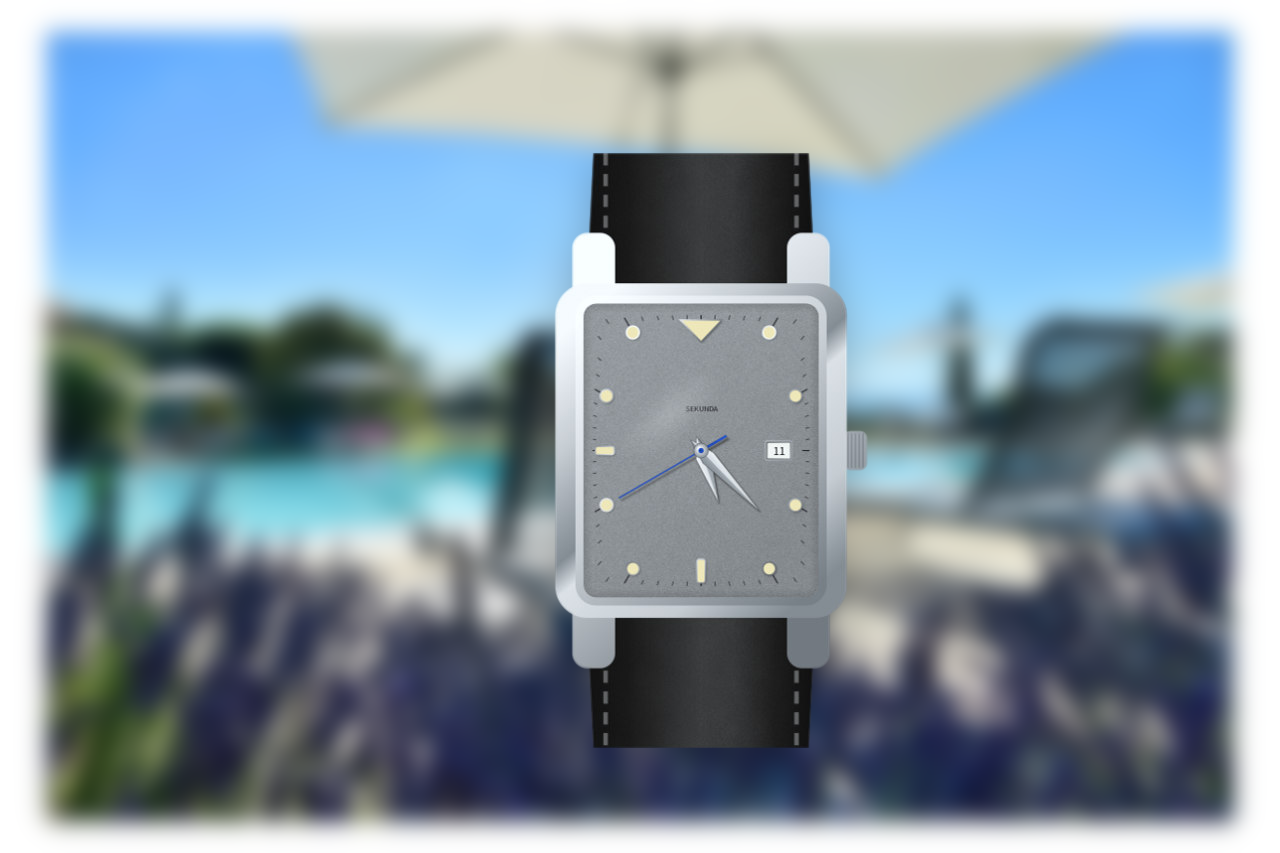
5:22:40
